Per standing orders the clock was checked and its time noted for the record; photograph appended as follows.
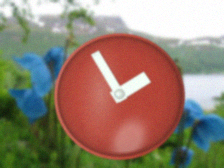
1:55
